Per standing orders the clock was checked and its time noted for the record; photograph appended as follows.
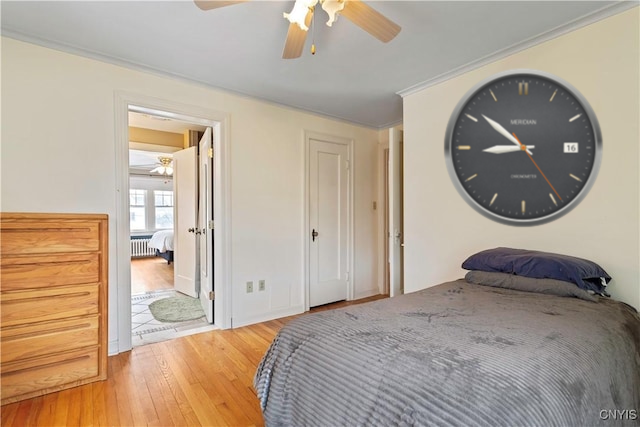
8:51:24
